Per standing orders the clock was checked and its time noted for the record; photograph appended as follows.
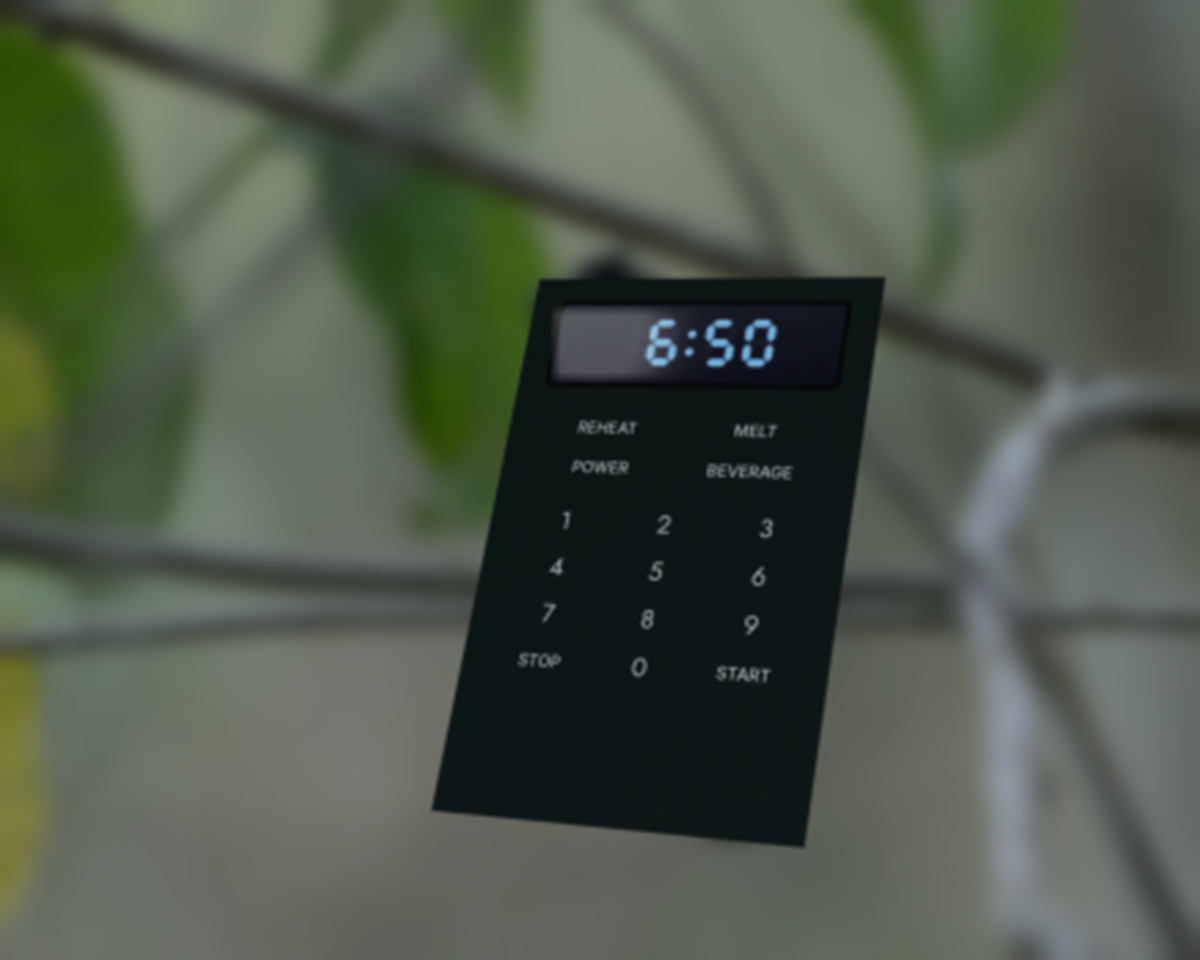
6:50
